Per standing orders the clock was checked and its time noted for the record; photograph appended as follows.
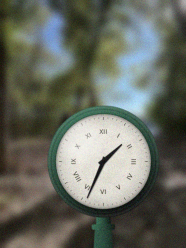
1:34
